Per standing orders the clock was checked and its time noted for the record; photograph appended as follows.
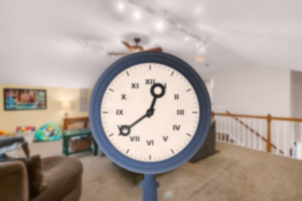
12:39
